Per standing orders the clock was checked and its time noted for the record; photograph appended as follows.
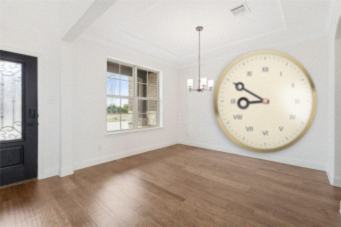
8:50
